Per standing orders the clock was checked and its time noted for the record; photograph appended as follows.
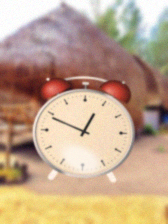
12:49
